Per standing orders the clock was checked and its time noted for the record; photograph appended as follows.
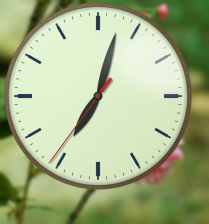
7:02:36
